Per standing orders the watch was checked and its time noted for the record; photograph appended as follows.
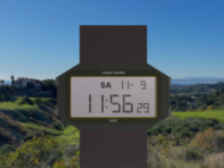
11:56:29
